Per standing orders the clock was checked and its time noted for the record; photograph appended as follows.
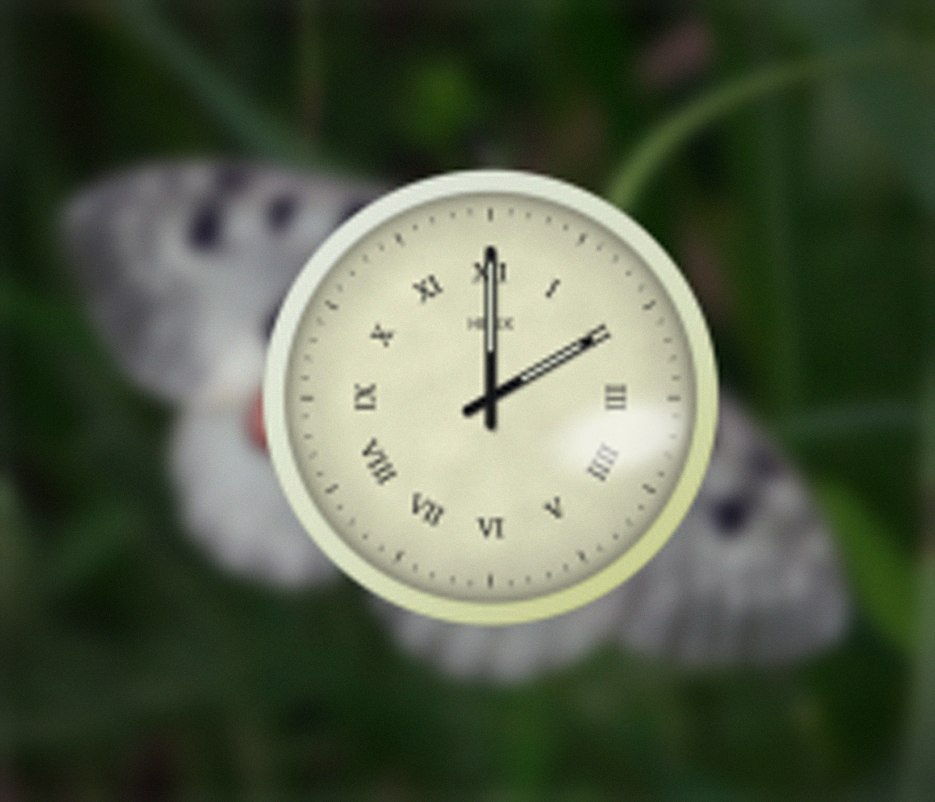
2:00
